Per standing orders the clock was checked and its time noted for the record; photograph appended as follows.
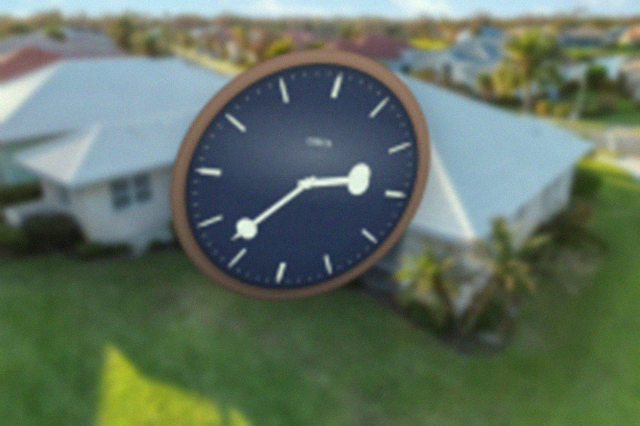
2:37
